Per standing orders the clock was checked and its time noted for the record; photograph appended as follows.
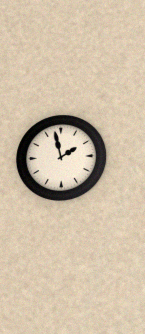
1:58
